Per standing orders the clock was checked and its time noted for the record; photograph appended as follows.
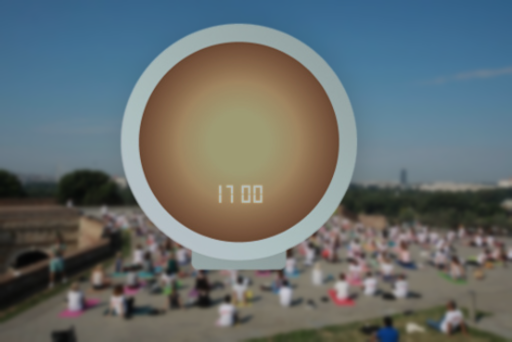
17:00
